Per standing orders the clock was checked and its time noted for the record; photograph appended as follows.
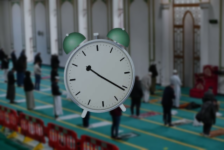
10:21
